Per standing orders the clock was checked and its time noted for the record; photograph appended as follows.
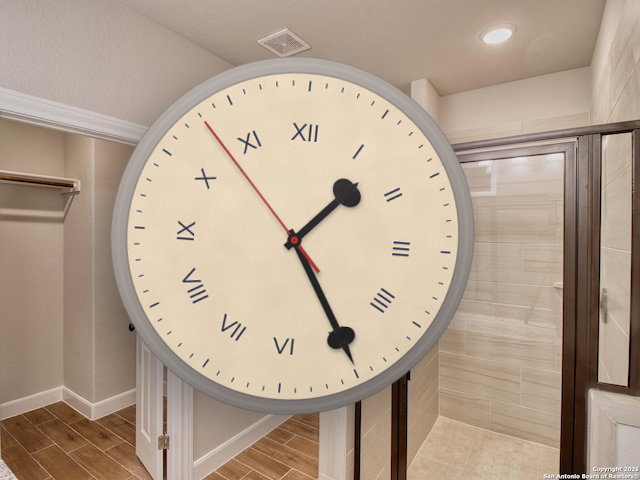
1:24:53
